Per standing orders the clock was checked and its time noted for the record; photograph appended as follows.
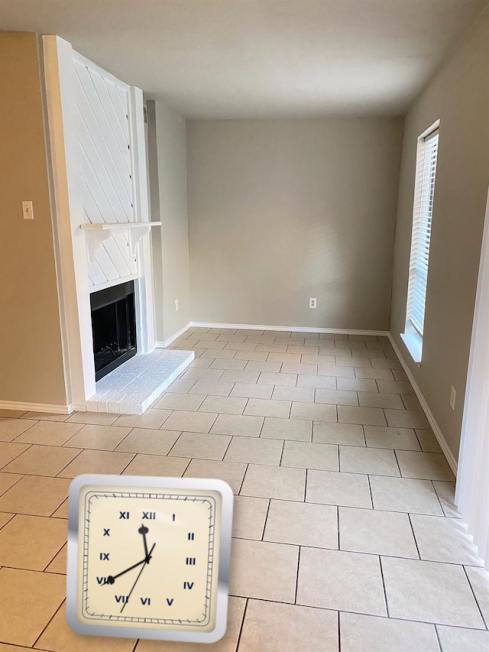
11:39:34
